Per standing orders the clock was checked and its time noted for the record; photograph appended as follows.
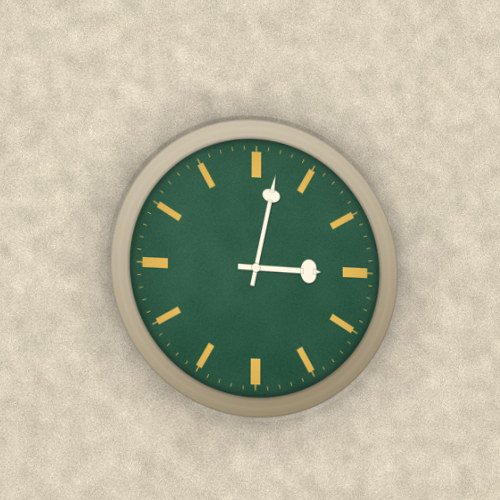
3:02
